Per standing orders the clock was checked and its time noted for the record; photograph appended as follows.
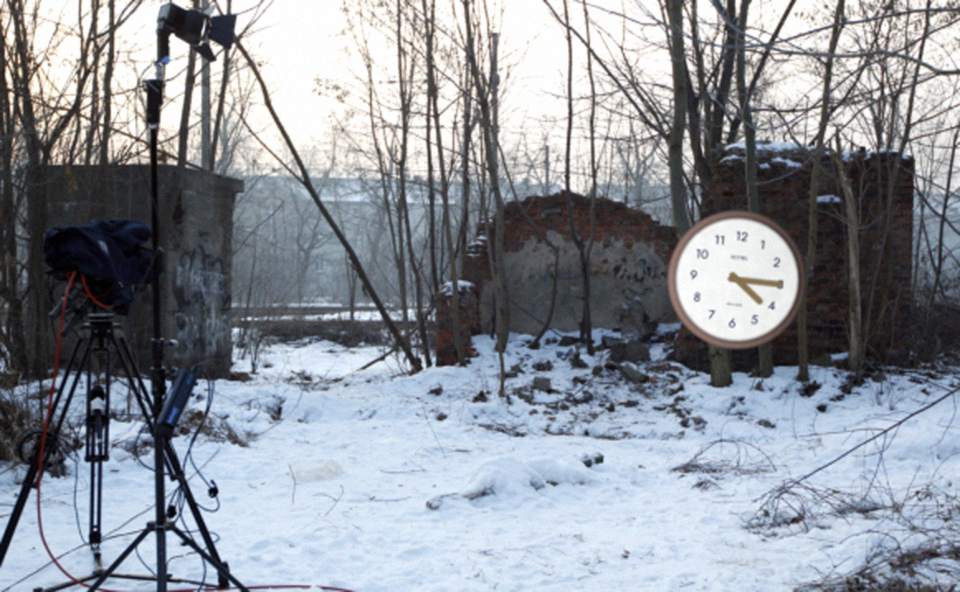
4:15
